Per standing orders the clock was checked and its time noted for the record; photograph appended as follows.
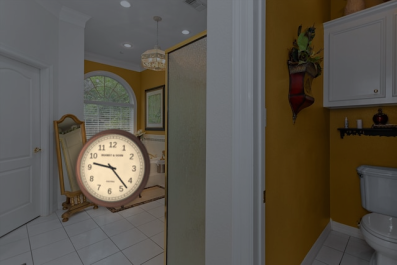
9:23
